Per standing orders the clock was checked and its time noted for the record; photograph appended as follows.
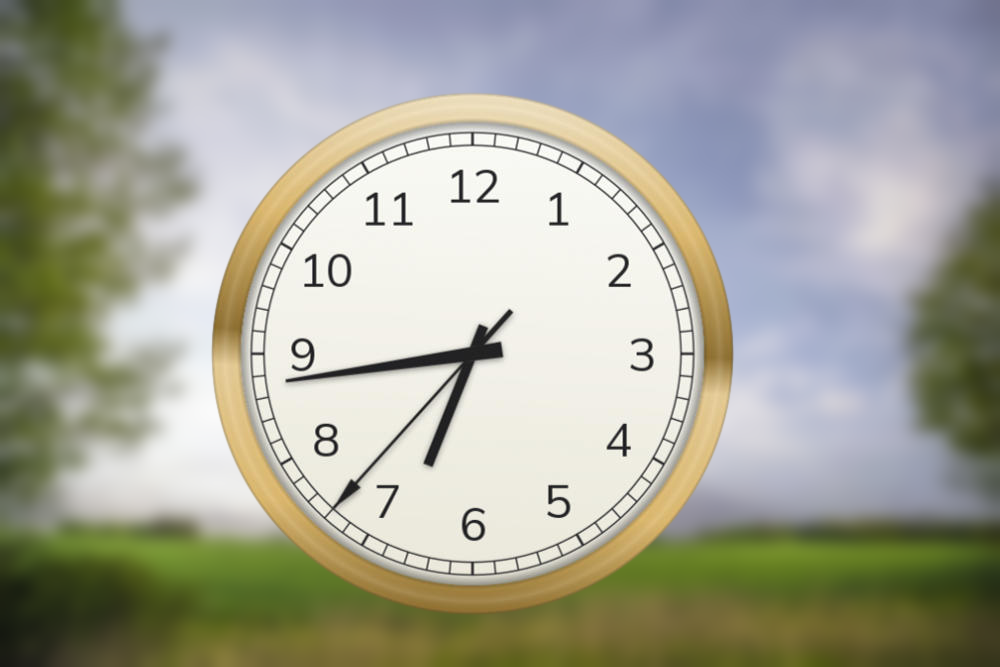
6:43:37
